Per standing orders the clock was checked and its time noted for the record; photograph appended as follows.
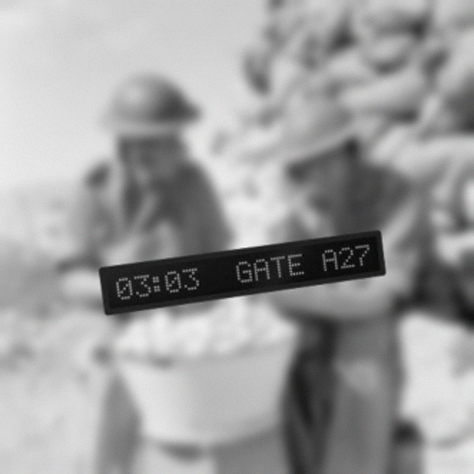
3:03
